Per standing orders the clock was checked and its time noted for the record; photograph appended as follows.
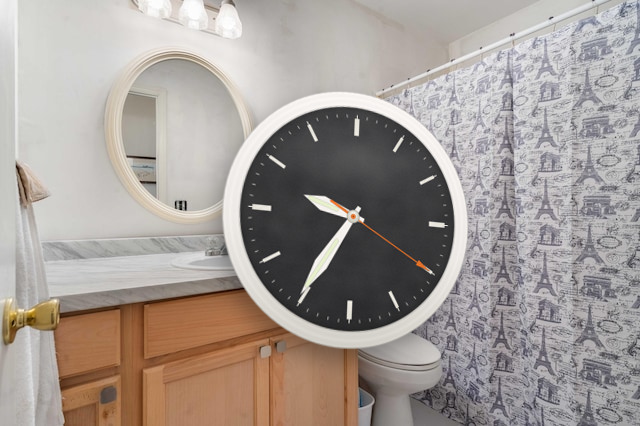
9:35:20
